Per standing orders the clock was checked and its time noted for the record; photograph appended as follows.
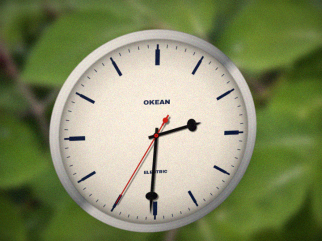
2:30:35
